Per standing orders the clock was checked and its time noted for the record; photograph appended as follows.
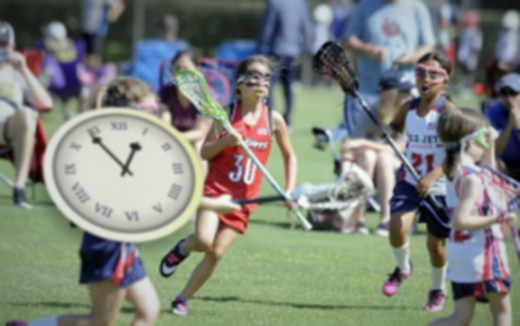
12:54
